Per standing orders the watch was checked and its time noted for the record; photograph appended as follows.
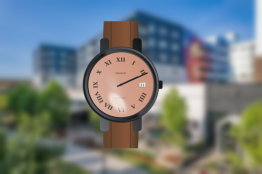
2:11
